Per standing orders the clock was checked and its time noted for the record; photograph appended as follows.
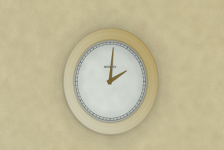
2:01
